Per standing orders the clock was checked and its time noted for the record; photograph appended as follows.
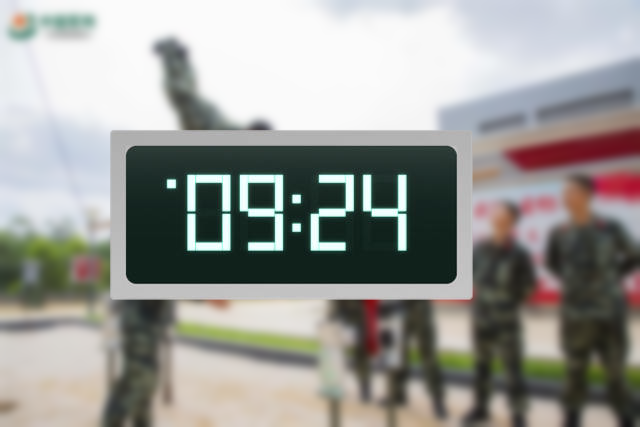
9:24
